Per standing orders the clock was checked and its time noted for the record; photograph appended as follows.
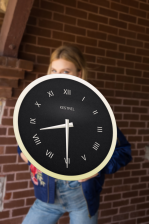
8:30
